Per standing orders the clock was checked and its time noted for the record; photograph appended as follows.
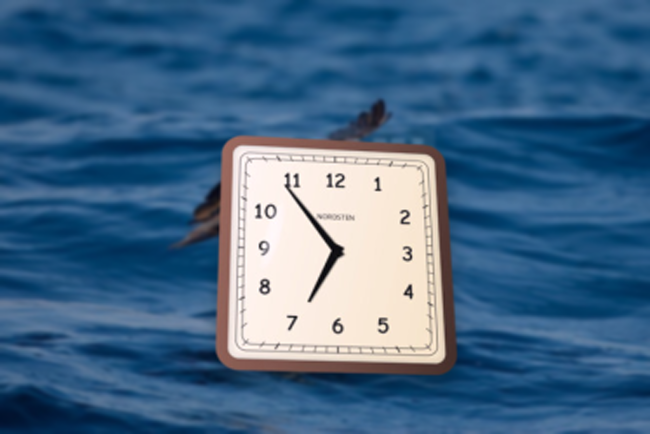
6:54
